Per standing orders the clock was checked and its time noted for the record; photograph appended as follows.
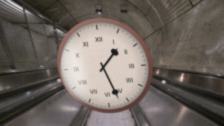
1:27
